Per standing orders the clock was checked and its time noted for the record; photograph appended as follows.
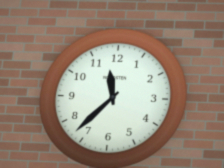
11:37
